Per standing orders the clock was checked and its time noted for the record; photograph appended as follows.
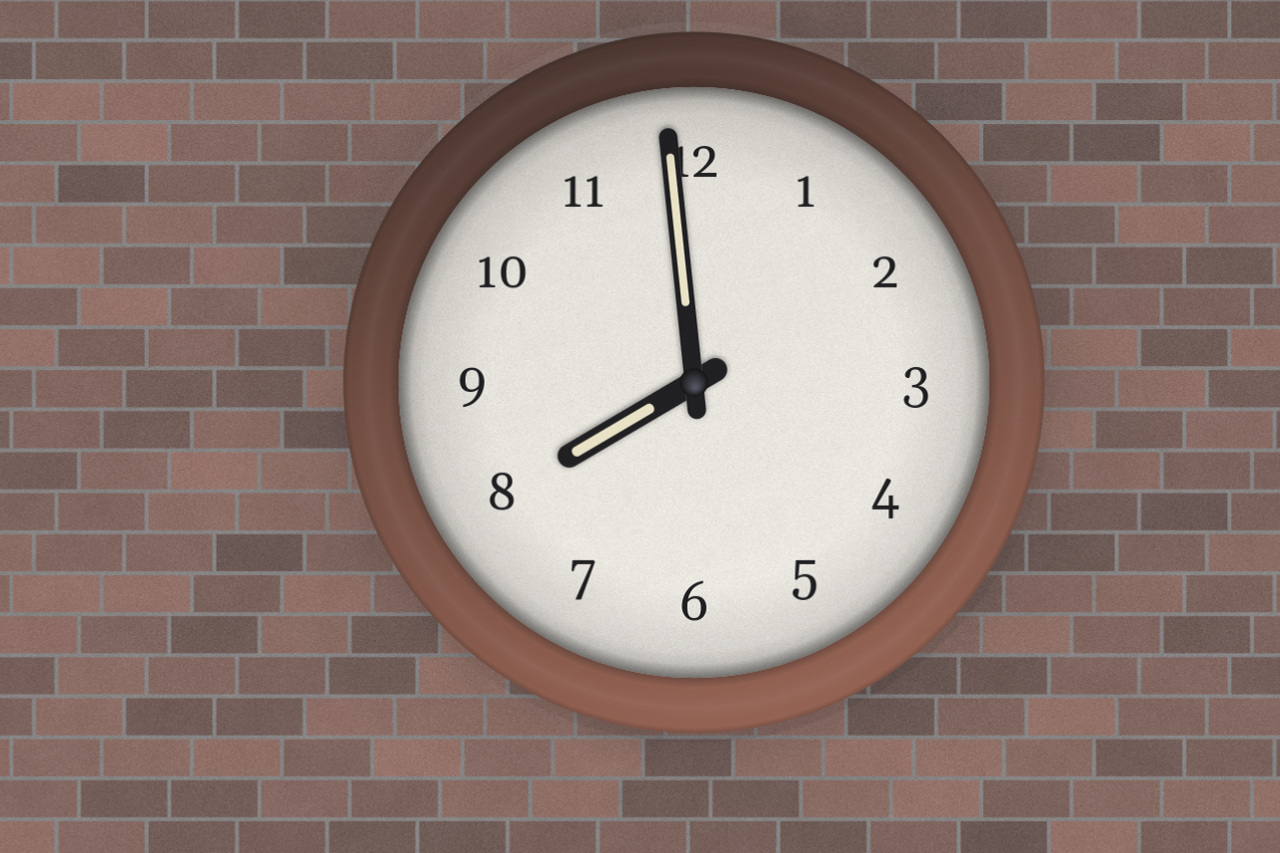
7:59
